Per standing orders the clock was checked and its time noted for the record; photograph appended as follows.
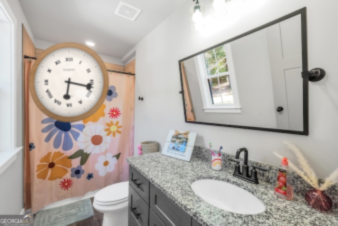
6:17
